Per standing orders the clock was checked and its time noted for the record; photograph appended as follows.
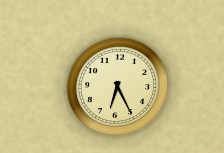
6:25
